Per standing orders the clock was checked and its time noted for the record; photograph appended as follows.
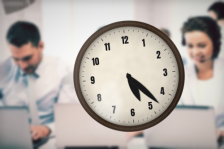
5:23
